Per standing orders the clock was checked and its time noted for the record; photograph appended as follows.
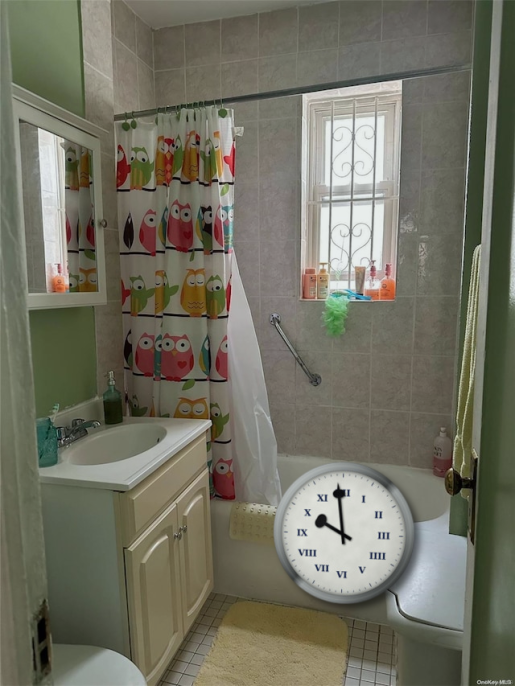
9:59
